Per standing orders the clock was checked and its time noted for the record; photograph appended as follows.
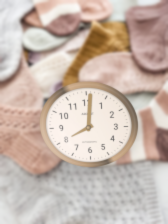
8:01
